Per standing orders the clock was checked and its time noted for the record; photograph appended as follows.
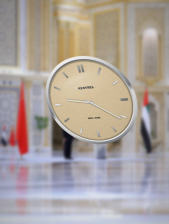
9:21
